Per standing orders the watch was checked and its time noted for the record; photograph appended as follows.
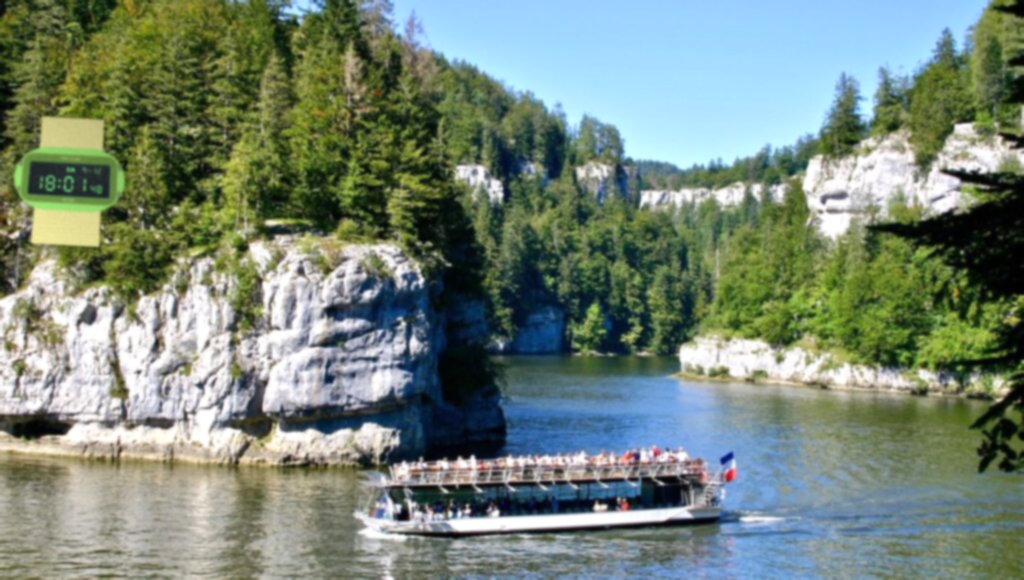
18:01
